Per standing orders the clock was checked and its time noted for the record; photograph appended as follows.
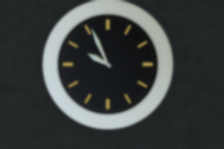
9:56
